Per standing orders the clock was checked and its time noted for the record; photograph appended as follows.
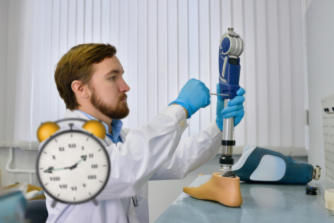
1:44
